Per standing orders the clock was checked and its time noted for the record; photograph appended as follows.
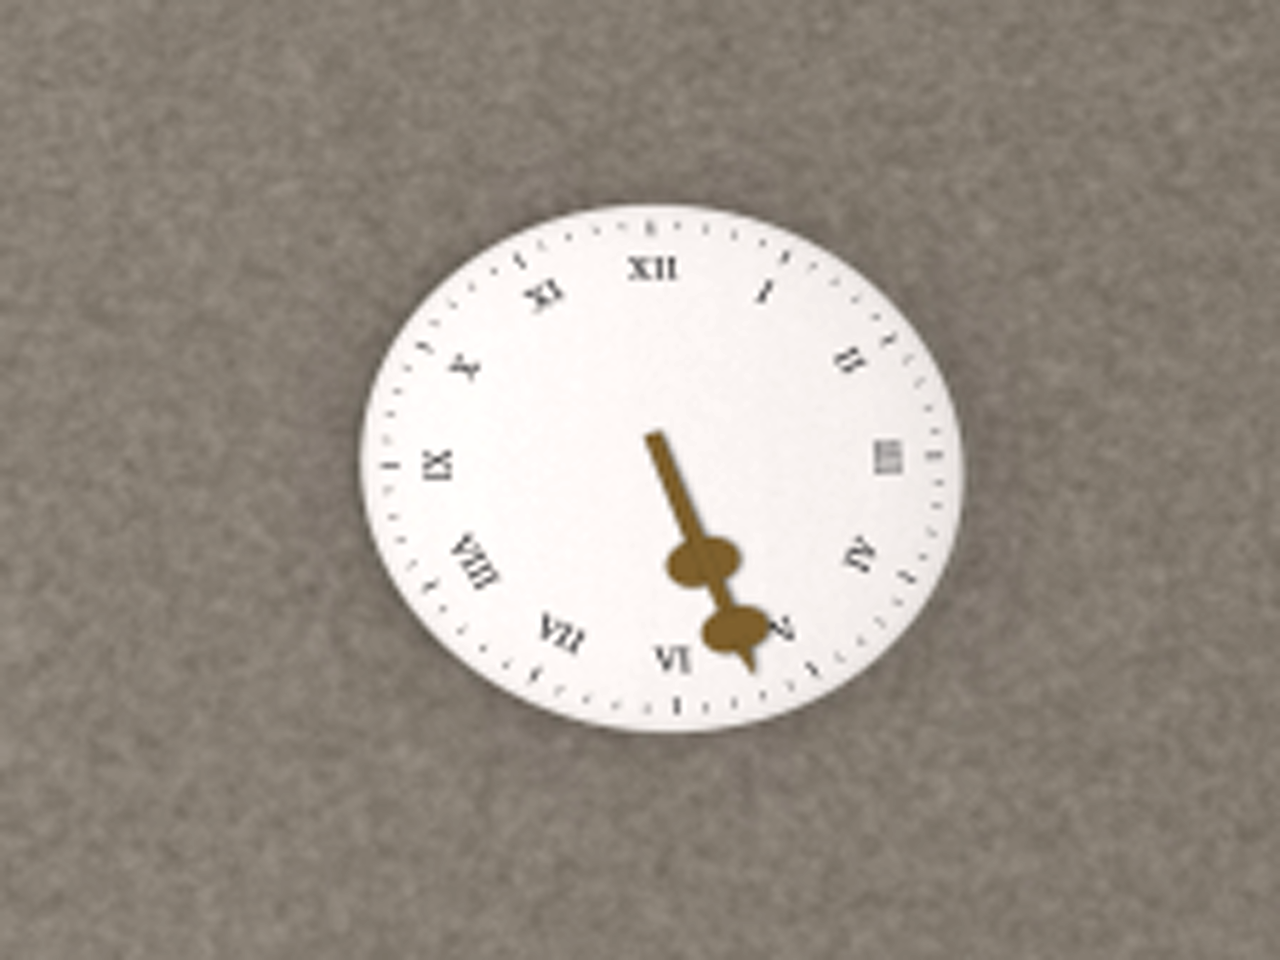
5:27
